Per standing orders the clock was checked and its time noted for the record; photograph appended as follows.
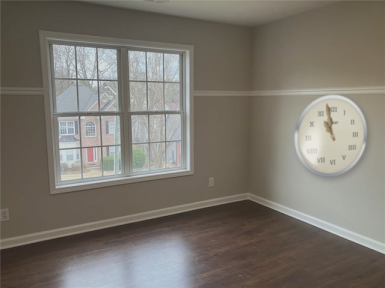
10:58
